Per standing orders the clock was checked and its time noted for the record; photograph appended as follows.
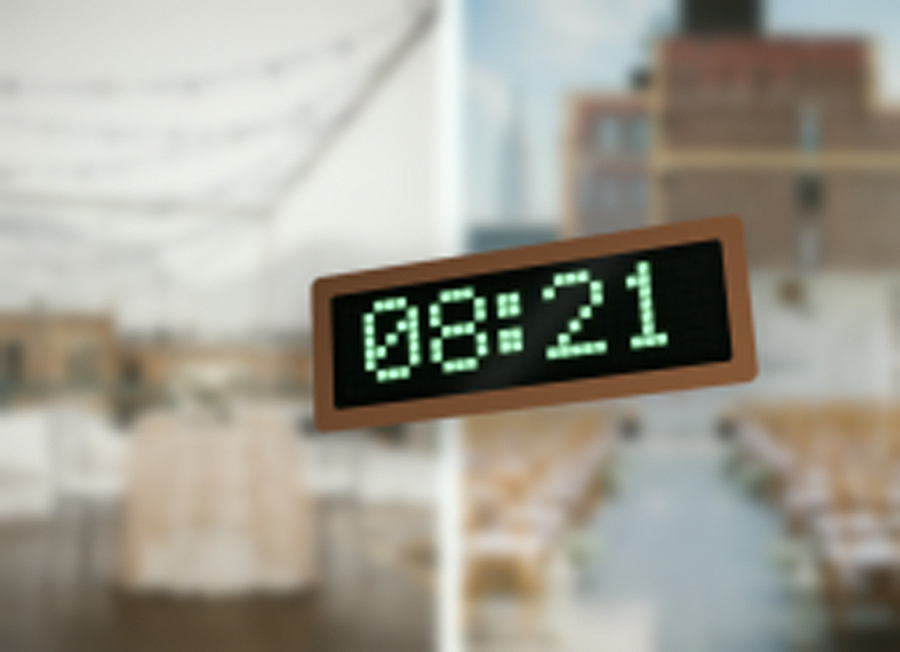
8:21
